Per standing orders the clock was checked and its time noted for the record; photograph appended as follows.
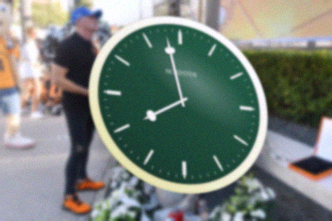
7:58
